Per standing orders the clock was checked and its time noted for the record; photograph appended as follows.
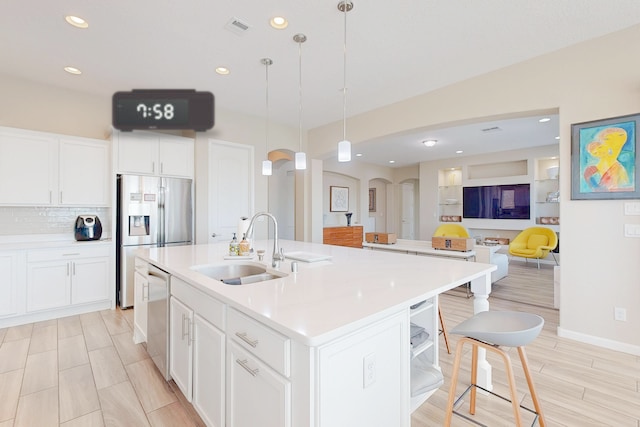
7:58
